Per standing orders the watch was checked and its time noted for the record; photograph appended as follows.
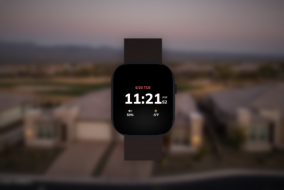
11:21
